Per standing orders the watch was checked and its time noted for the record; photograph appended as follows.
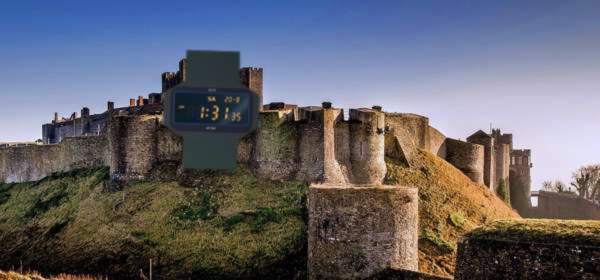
1:31
